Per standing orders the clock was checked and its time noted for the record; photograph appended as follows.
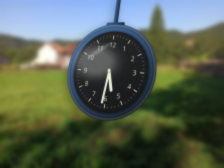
5:31
